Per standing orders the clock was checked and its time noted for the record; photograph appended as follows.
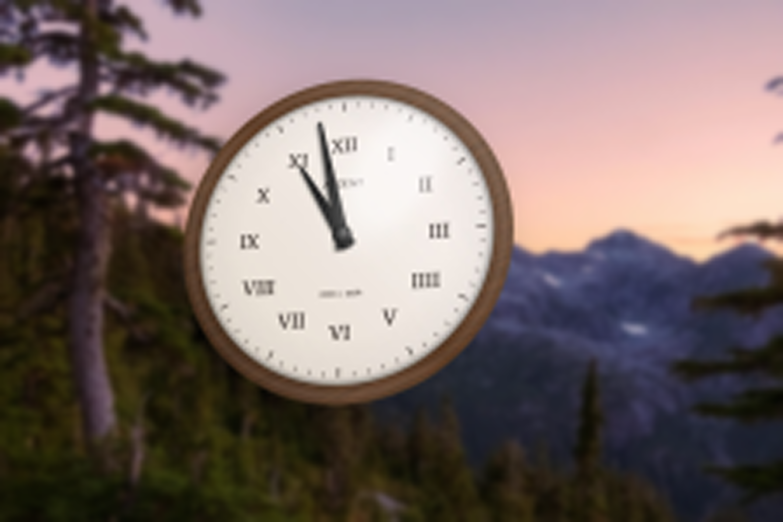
10:58
